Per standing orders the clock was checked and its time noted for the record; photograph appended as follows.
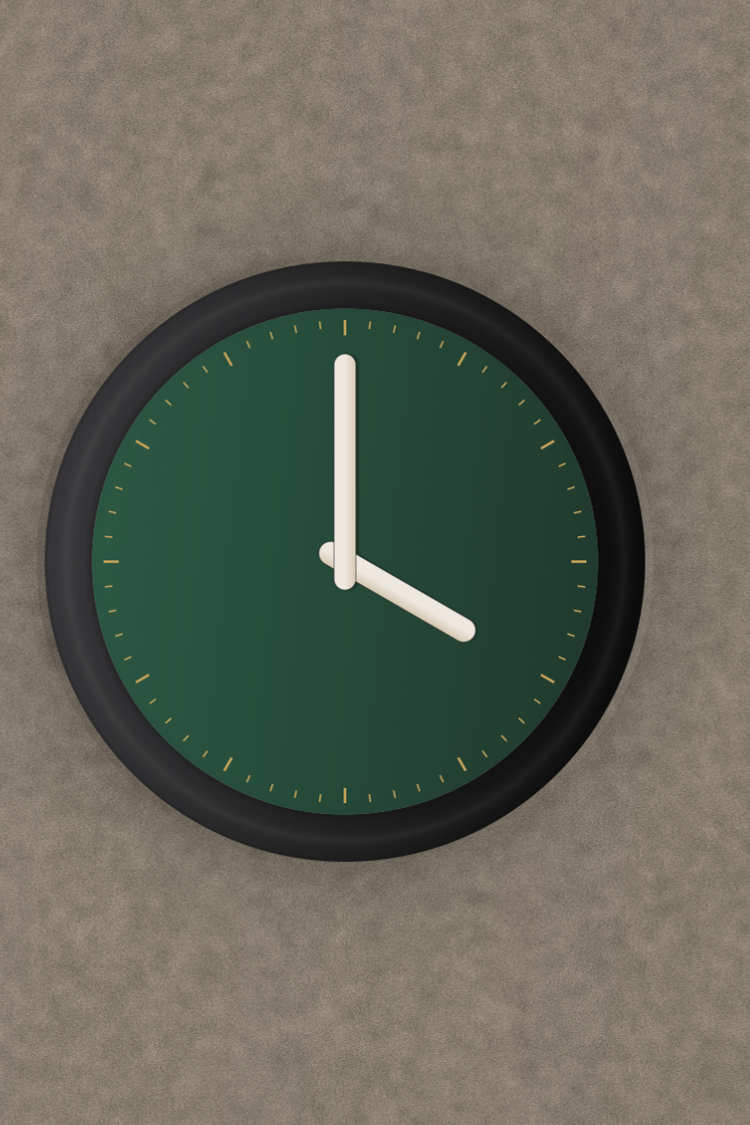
4:00
